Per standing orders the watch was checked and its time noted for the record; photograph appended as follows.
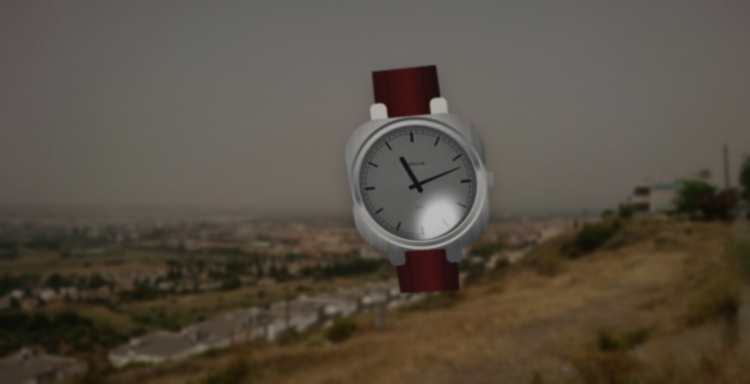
11:12
